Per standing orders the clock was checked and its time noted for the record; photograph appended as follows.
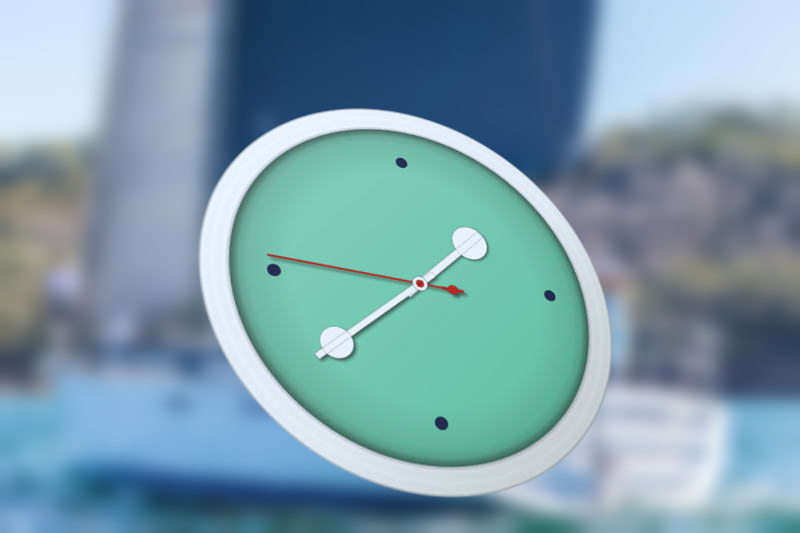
1:38:46
